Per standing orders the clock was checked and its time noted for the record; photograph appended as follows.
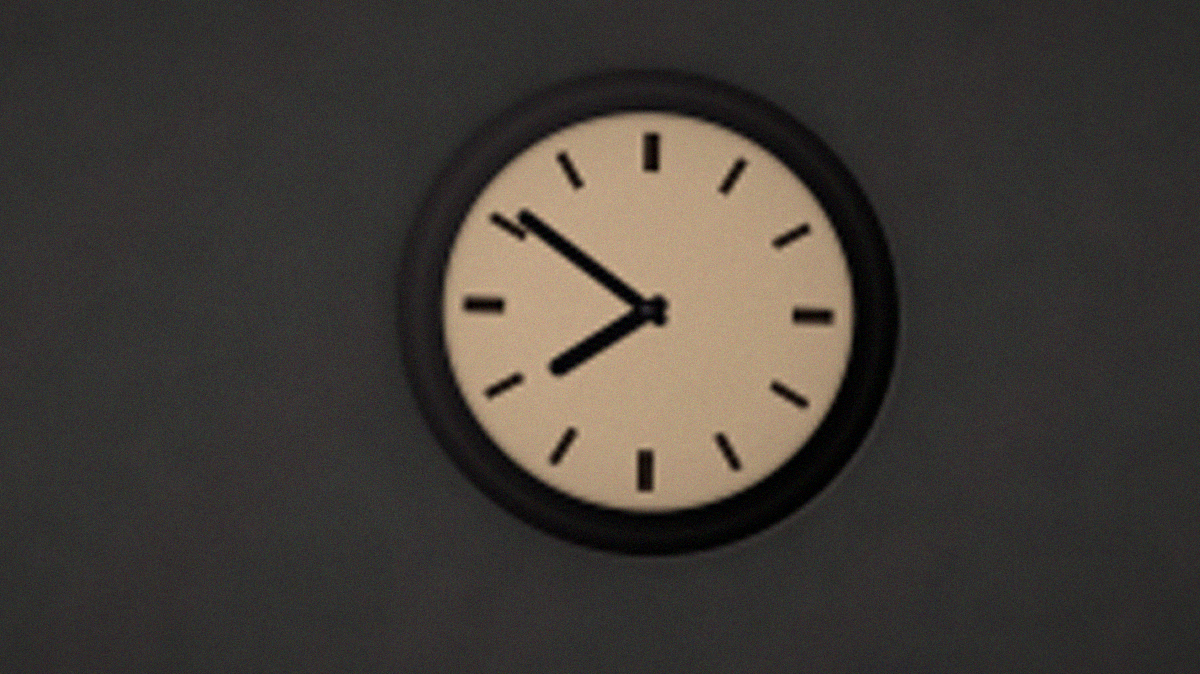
7:51
